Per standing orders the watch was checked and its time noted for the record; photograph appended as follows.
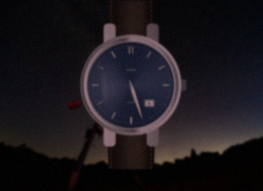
5:27
